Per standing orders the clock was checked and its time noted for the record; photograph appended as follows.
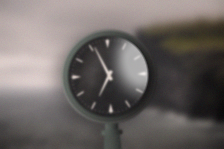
6:56
